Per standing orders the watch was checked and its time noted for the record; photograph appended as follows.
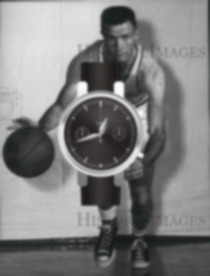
12:42
